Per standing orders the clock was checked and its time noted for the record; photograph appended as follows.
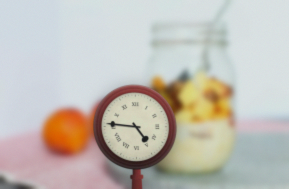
4:46
